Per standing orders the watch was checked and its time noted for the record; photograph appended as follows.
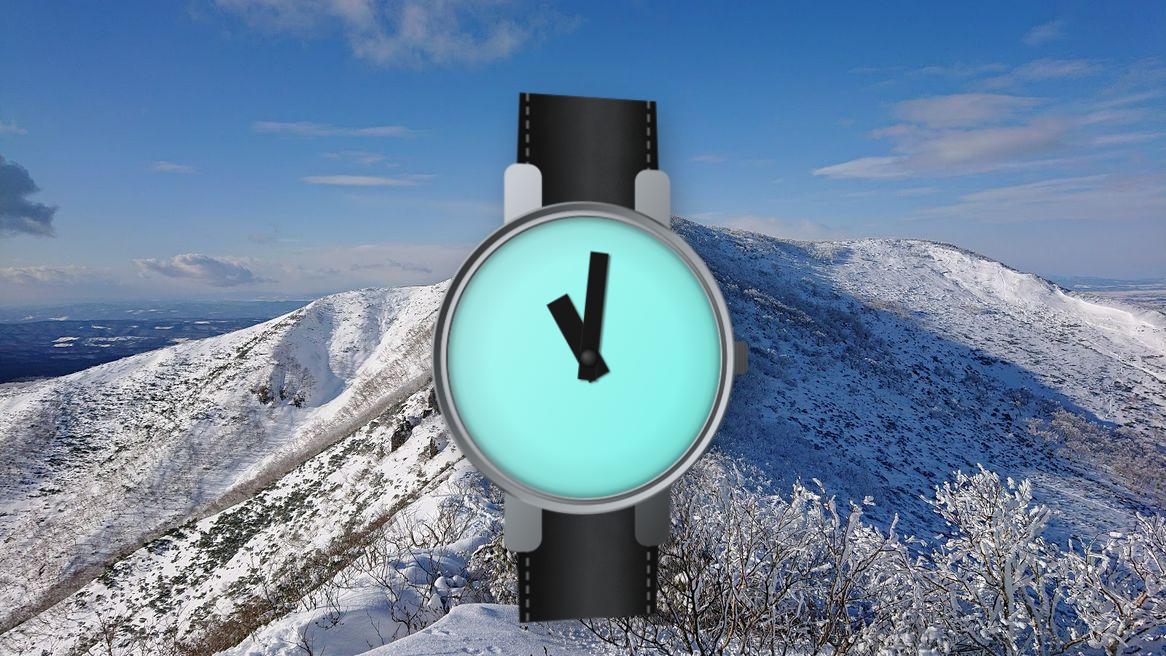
11:01
